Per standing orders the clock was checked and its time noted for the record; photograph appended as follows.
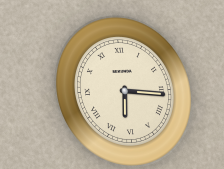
6:16
